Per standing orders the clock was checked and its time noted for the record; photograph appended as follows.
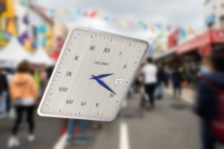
2:19
